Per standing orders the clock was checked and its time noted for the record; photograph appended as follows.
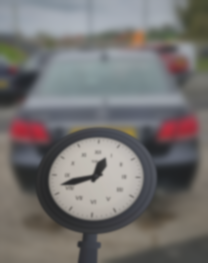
12:42
